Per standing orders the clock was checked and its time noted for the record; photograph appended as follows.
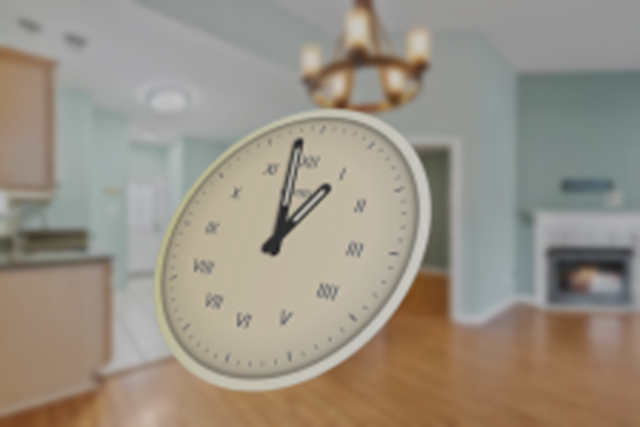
12:58
